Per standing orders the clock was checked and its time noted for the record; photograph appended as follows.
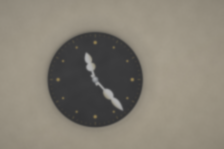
11:23
